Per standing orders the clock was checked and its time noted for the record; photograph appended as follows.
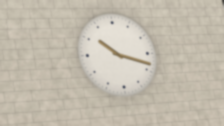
10:18
